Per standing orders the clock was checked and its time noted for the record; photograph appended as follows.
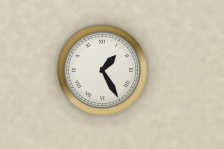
1:25
